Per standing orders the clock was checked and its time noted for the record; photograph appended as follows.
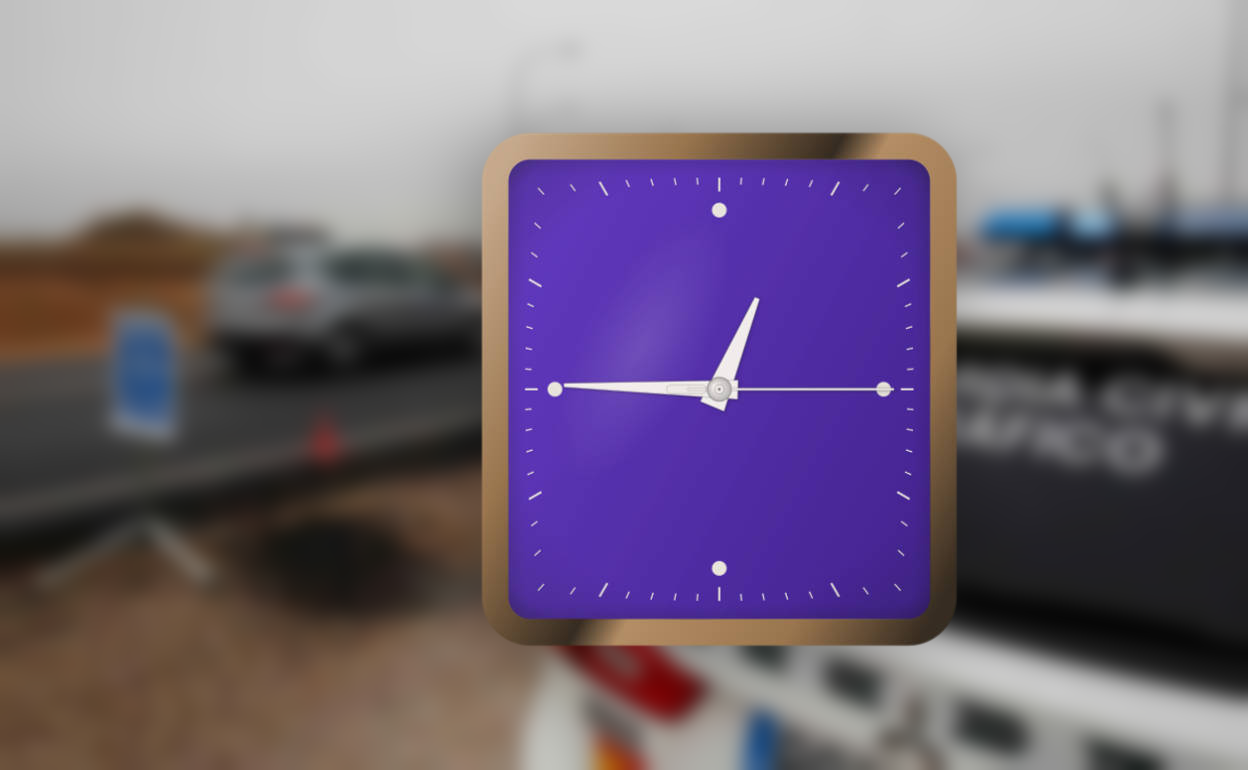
12:45:15
